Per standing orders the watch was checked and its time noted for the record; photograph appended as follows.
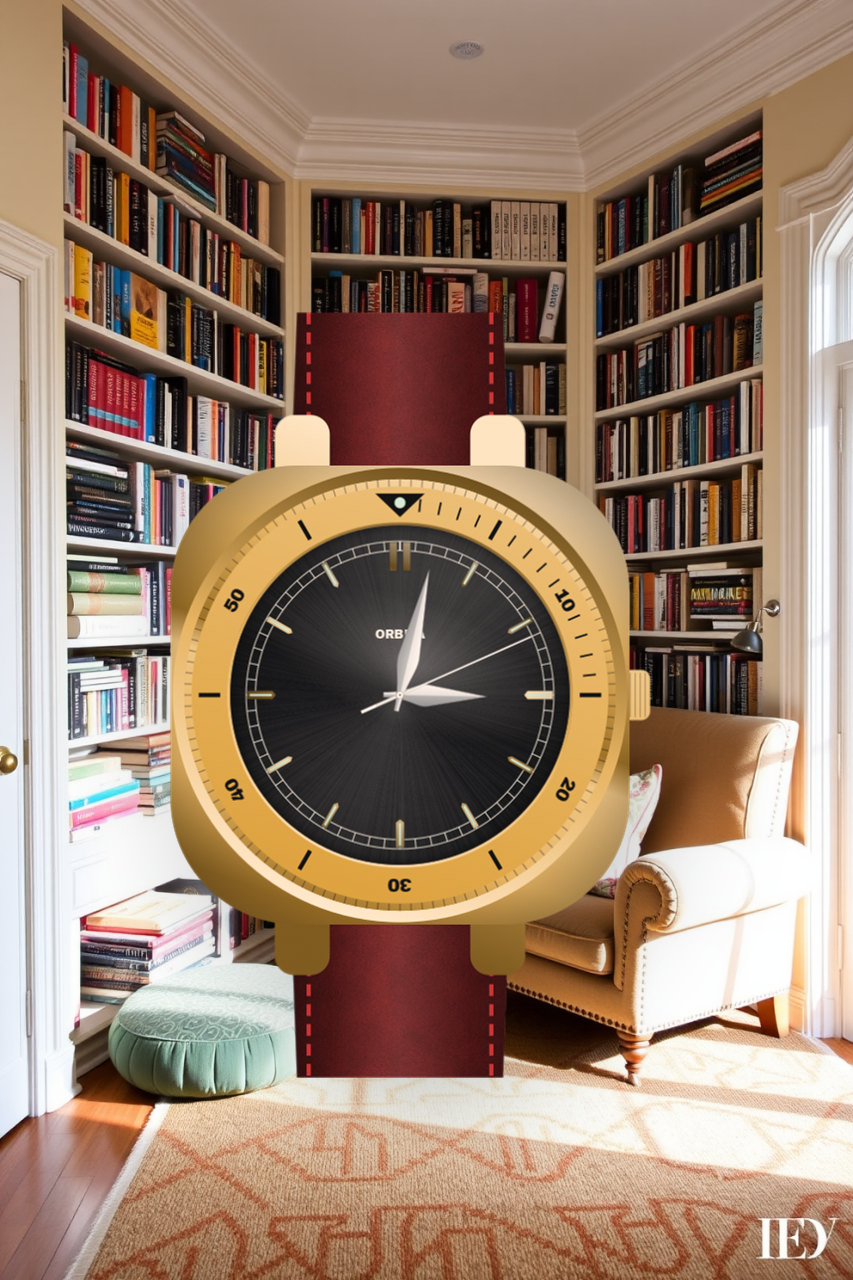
3:02:11
